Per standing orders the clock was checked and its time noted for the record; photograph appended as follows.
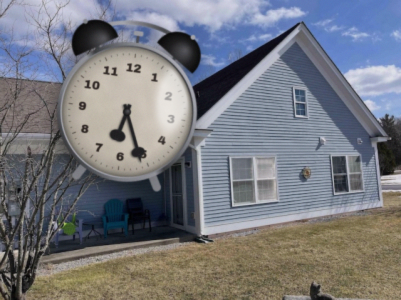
6:26
